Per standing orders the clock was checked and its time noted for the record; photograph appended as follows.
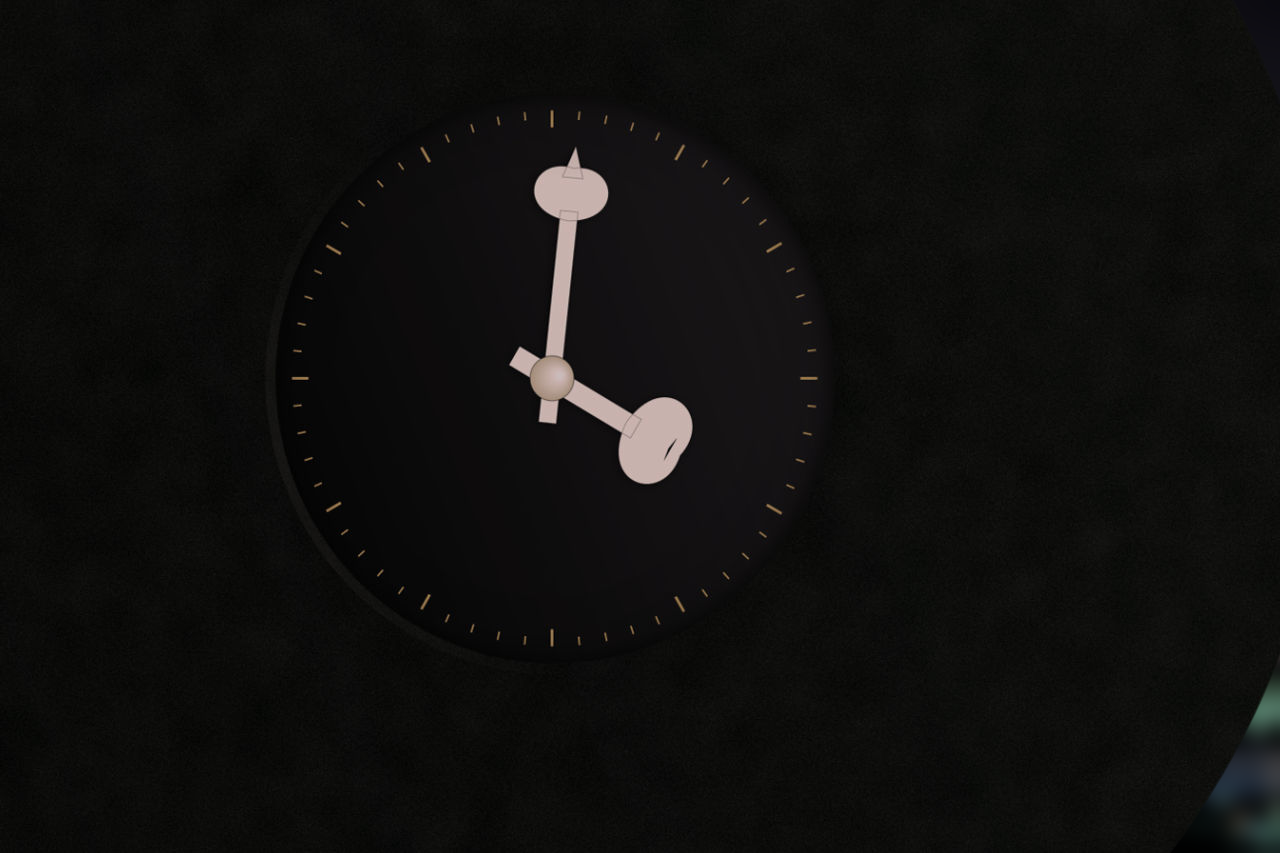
4:01
